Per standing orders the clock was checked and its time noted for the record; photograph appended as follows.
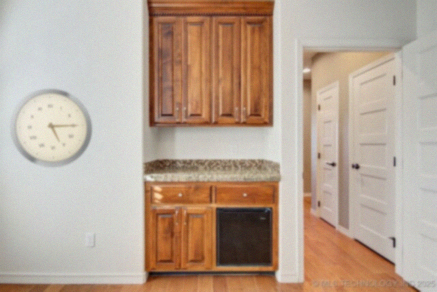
5:15
